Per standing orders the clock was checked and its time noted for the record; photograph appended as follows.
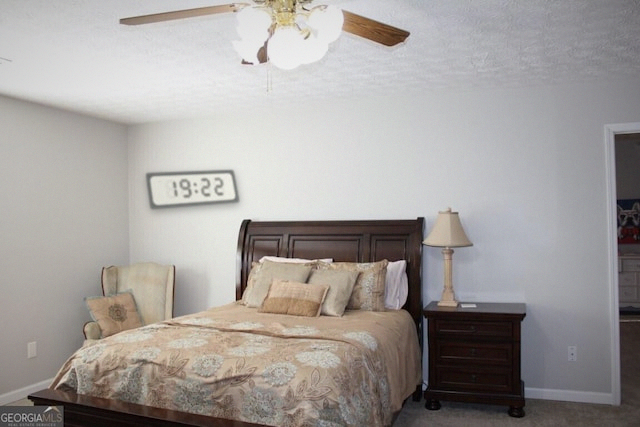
19:22
